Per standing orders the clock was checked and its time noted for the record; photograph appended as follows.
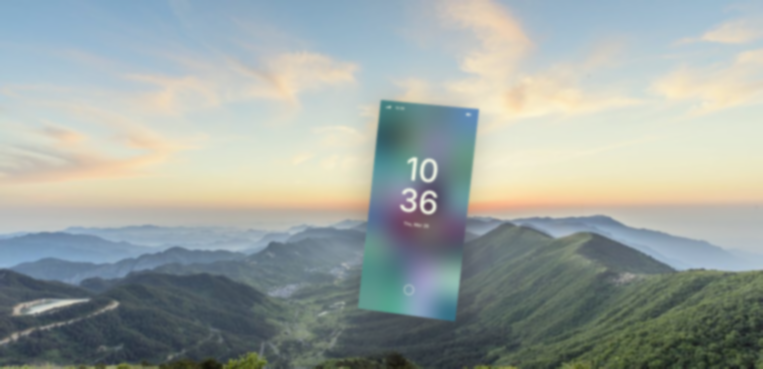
10:36
